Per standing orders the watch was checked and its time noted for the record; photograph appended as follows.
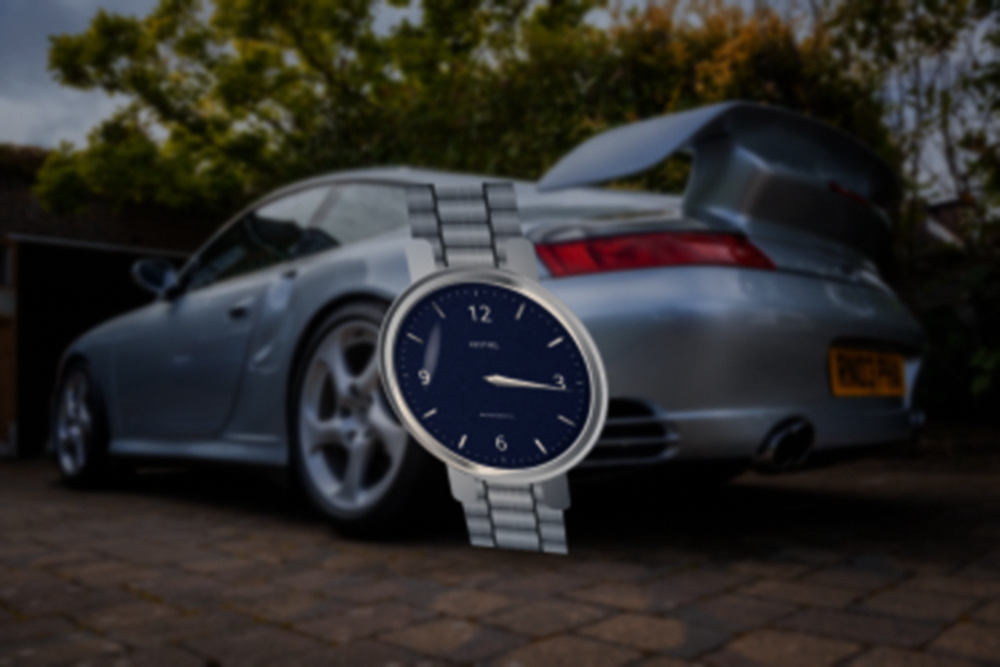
3:16
